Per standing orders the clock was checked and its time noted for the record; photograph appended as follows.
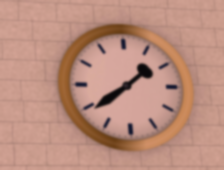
1:39
